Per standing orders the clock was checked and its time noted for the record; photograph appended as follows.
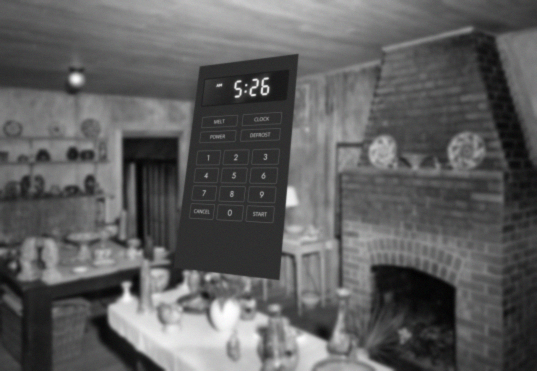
5:26
